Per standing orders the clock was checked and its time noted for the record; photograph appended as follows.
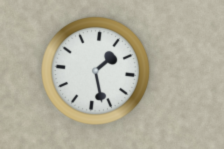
1:27
